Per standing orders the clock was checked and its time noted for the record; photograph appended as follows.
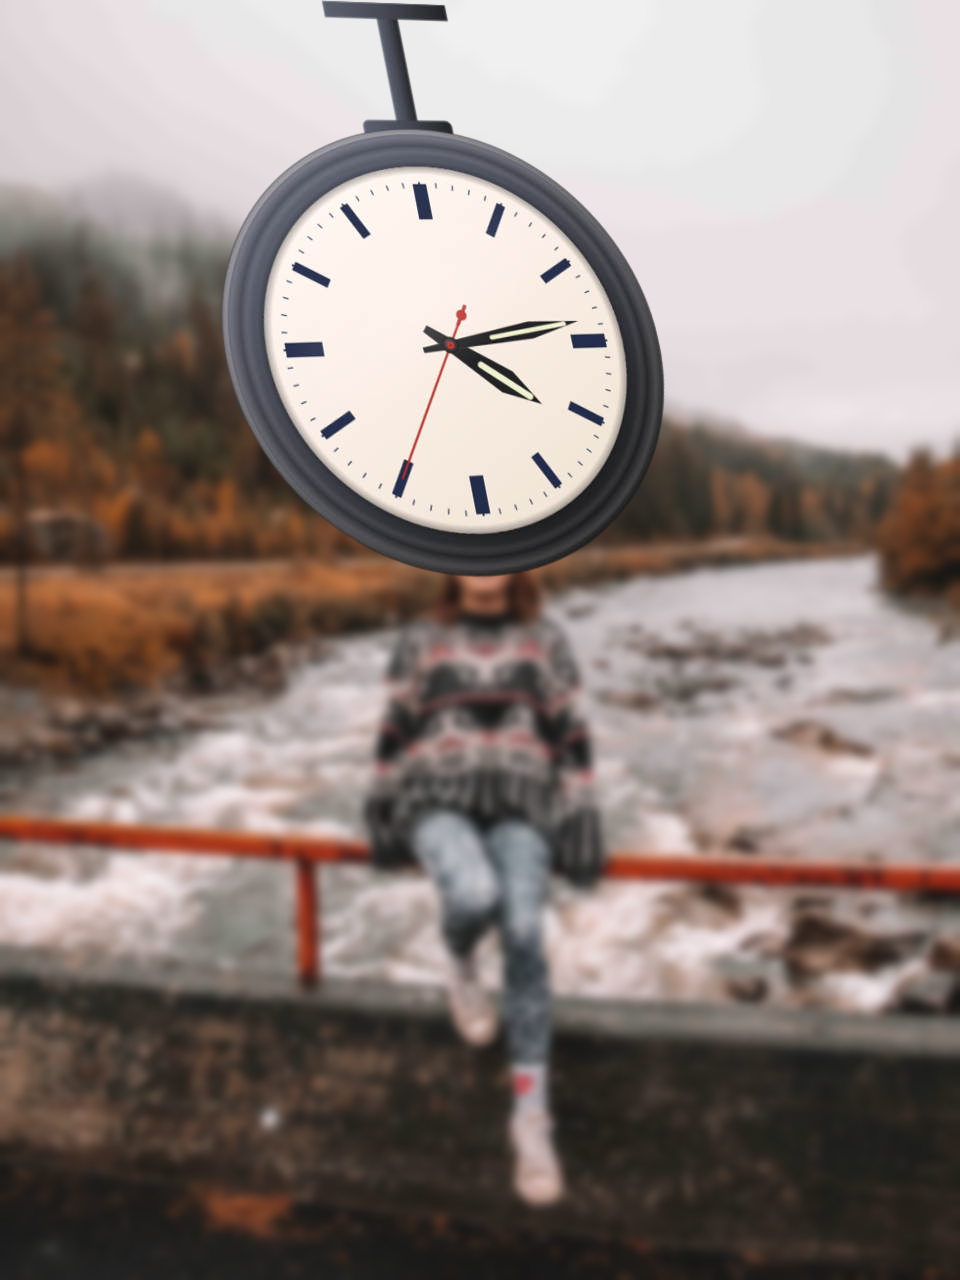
4:13:35
